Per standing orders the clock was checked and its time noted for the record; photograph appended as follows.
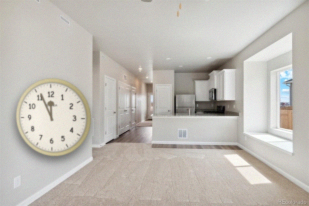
11:56
